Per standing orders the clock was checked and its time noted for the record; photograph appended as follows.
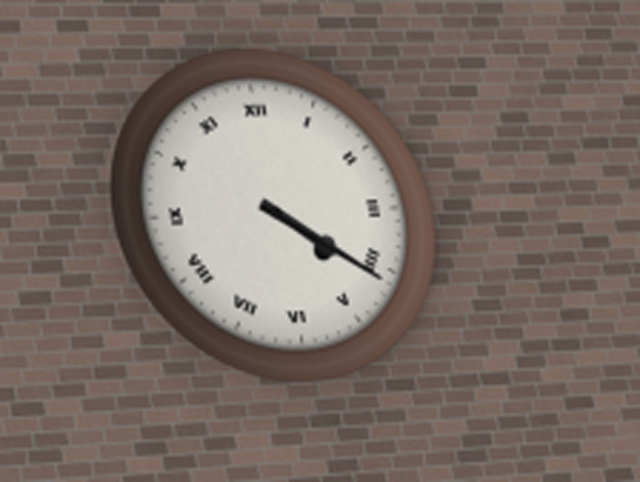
4:21
